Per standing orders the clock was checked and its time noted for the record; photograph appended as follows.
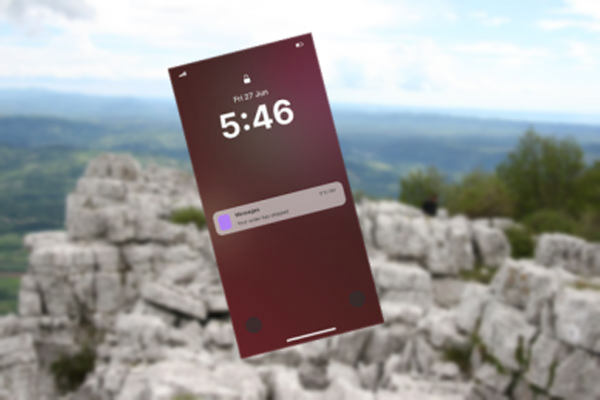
5:46
